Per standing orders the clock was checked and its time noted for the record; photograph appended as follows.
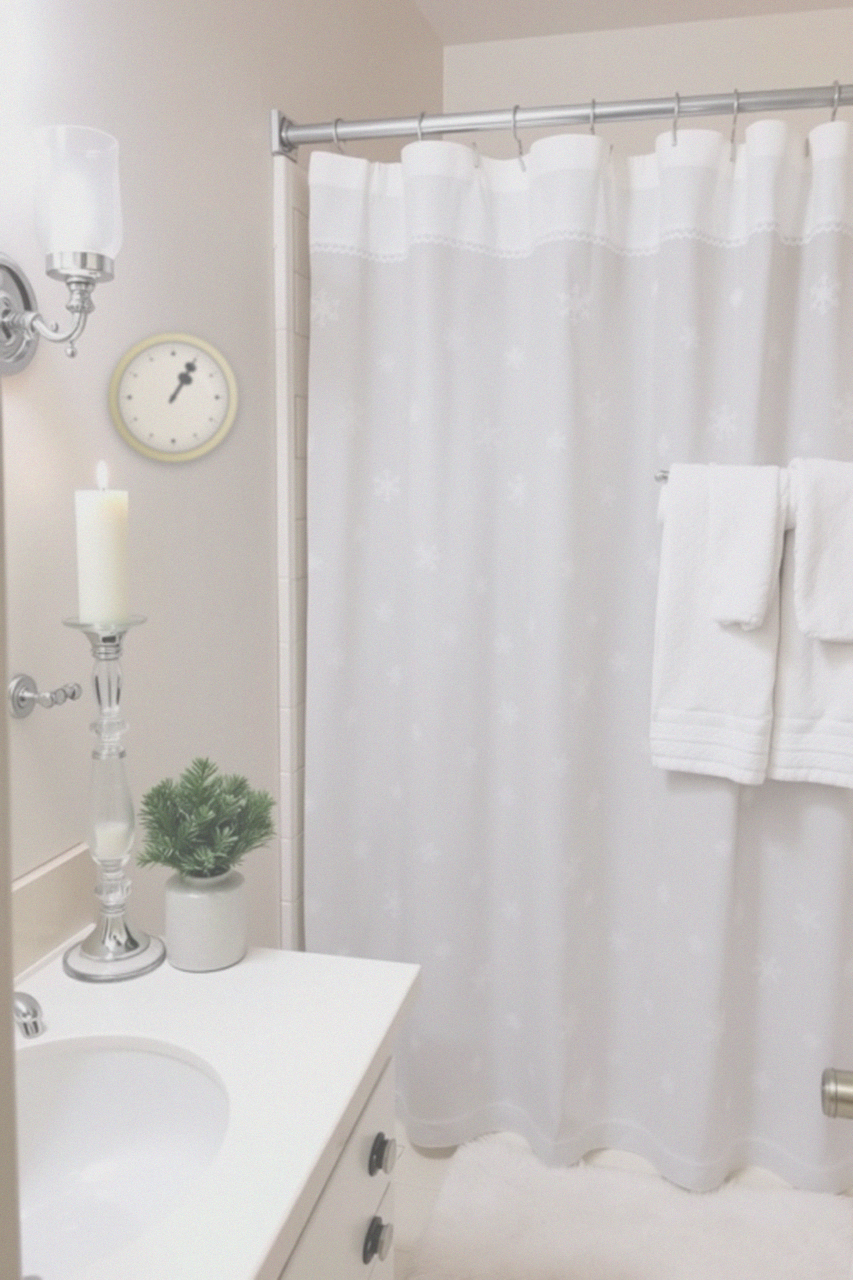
1:05
